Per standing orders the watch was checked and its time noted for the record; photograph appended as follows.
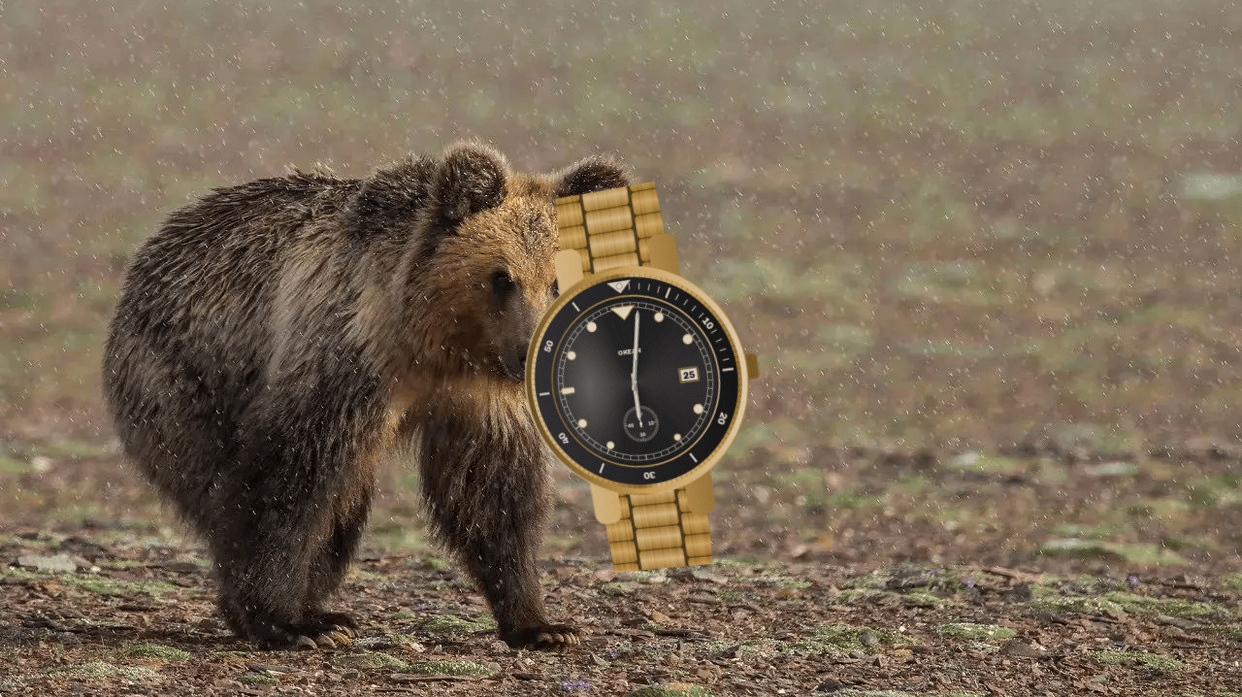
6:02
